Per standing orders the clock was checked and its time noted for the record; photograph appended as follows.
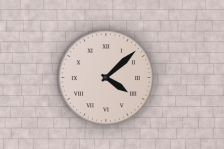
4:08
